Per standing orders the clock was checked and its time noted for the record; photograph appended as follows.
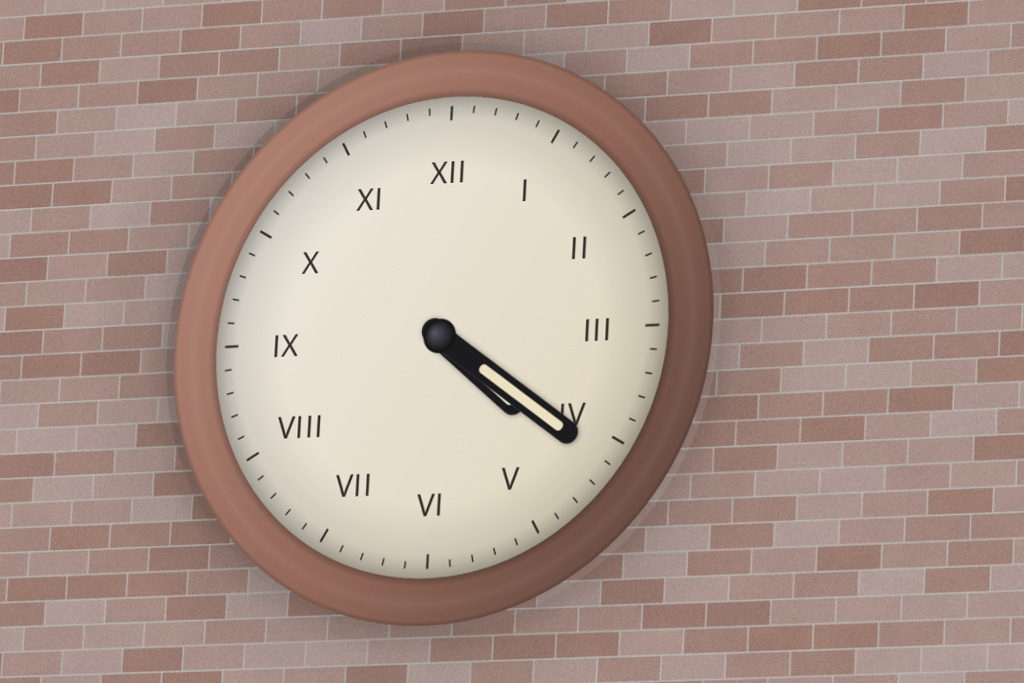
4:21
